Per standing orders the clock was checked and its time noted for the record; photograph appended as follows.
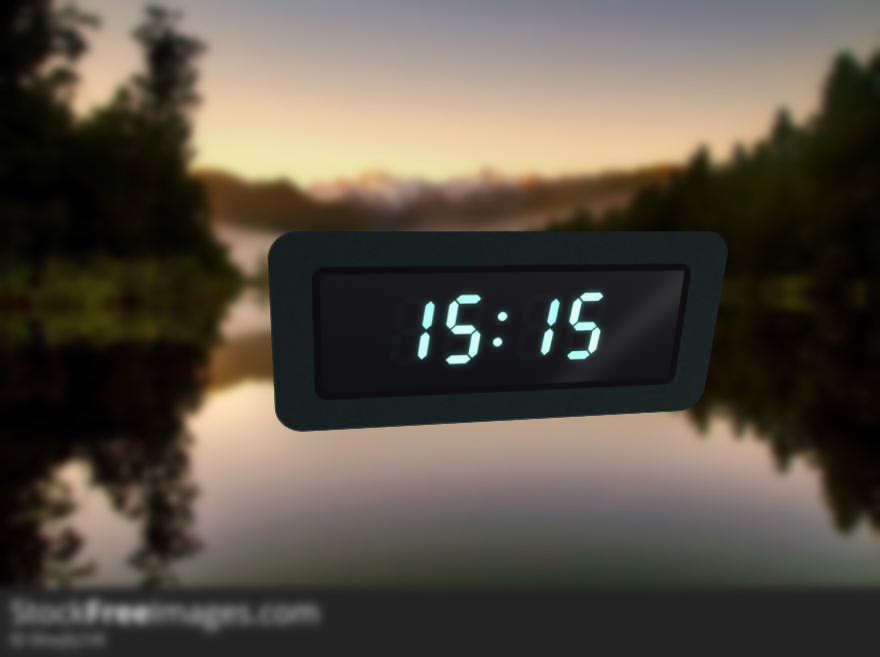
15:15
